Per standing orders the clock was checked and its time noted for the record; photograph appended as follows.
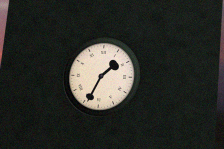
1:34
